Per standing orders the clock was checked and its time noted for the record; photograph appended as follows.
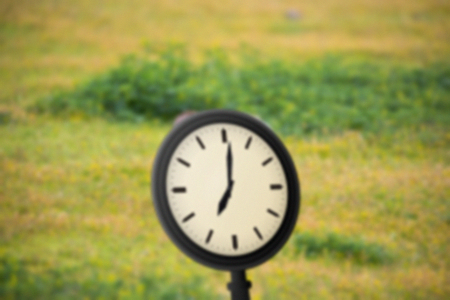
7:01
